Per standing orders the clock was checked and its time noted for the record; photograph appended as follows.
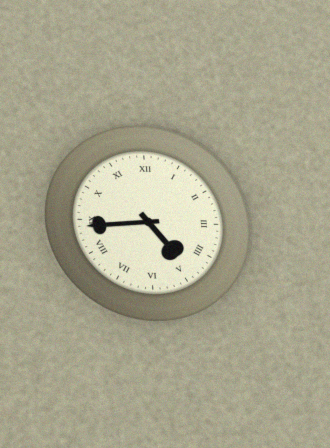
4:44
